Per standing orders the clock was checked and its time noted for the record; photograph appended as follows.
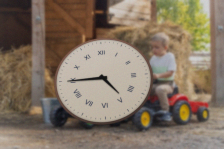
4:45
